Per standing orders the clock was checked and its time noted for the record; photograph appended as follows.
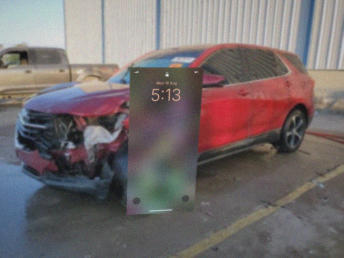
5:13
